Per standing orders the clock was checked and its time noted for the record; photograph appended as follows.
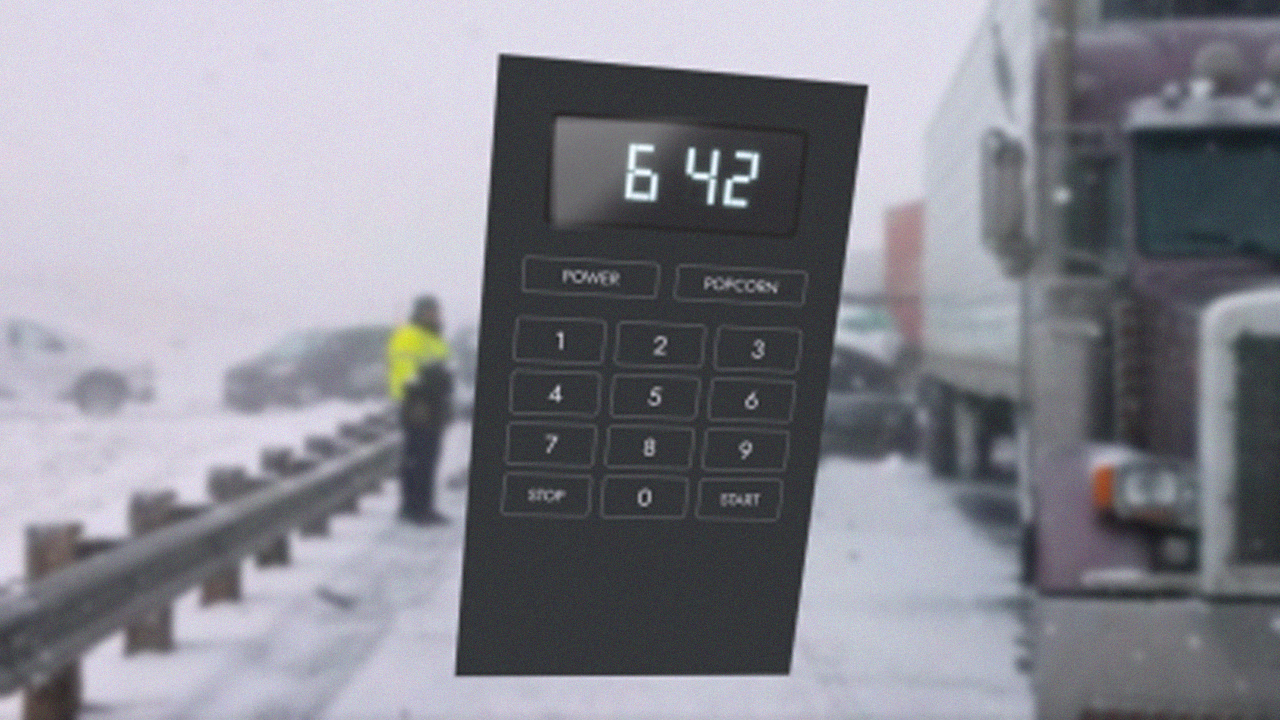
6:42
